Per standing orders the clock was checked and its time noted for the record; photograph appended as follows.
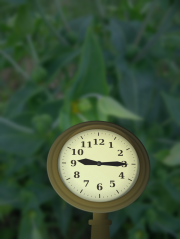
9:15
